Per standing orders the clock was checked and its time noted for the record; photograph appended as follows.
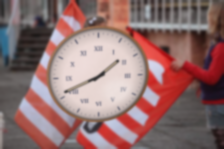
1:41
